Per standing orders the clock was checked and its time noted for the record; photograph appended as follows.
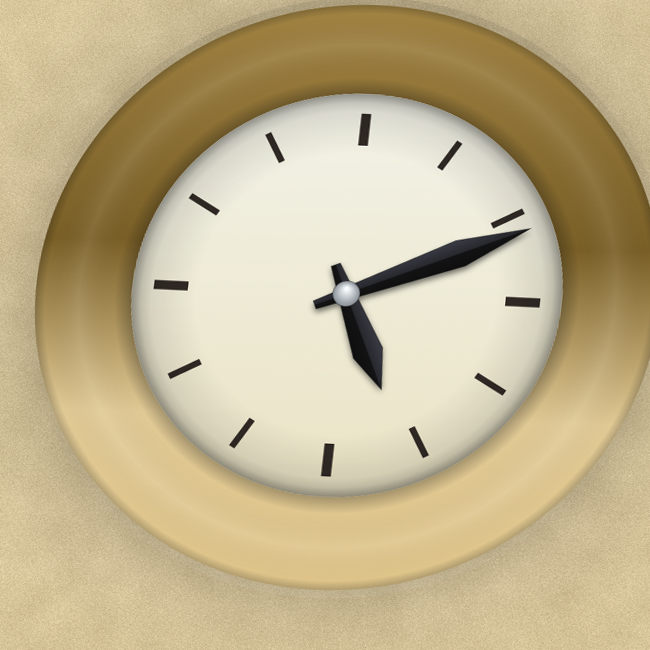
5:11
